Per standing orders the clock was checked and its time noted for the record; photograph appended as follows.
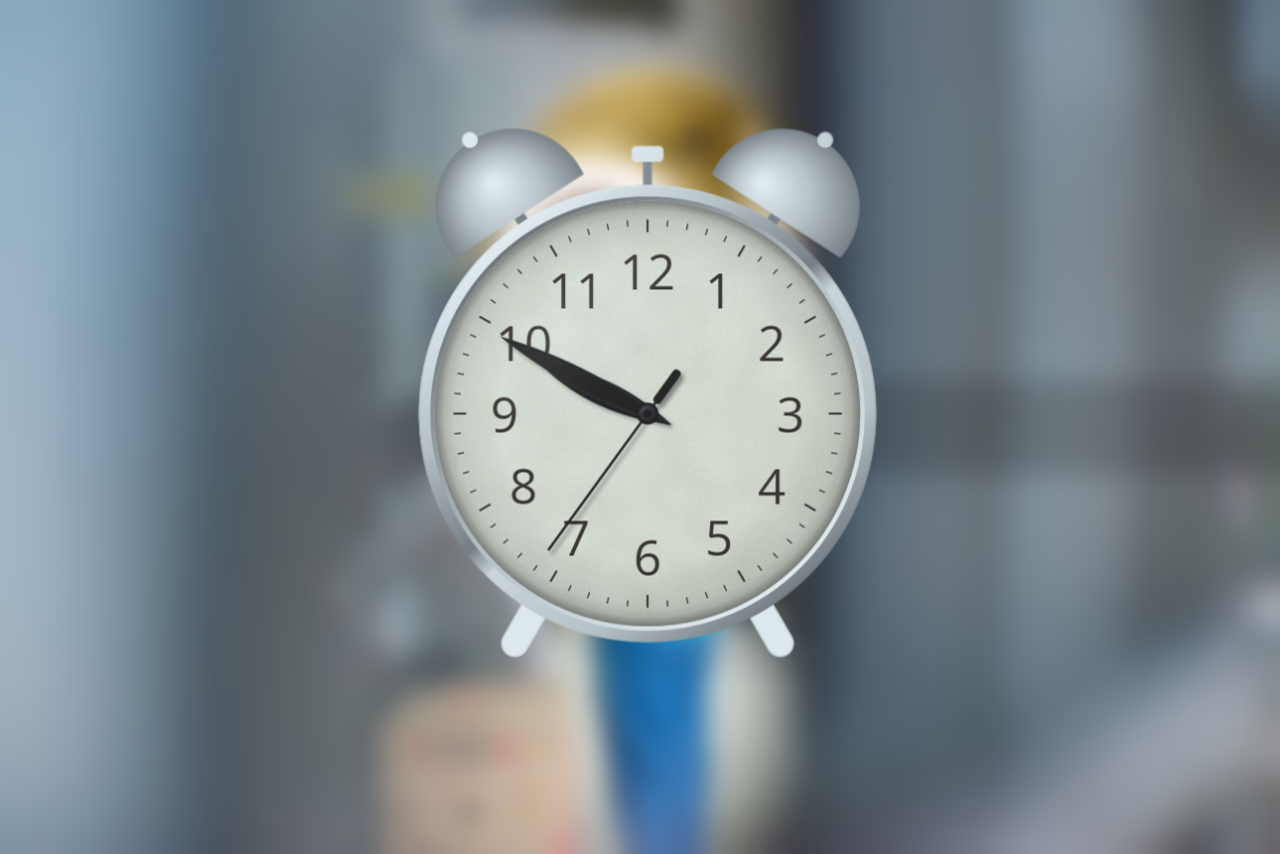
9:49:36
